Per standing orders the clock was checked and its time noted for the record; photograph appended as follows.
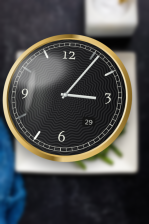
3:06
